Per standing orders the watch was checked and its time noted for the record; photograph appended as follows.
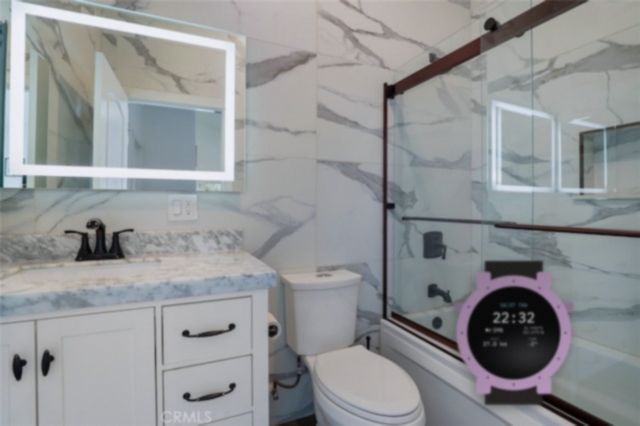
22:32
